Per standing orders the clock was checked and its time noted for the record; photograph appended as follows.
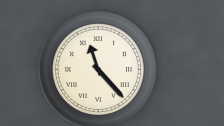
11:23
